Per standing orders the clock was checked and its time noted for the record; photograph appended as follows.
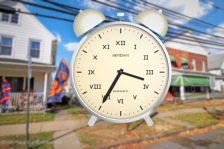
3:35
